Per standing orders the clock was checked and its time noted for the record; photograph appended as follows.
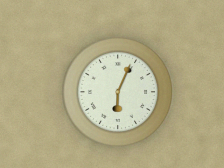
6:04
